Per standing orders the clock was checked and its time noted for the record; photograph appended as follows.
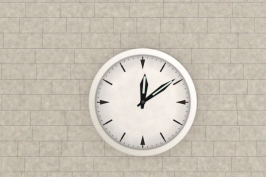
12:09
